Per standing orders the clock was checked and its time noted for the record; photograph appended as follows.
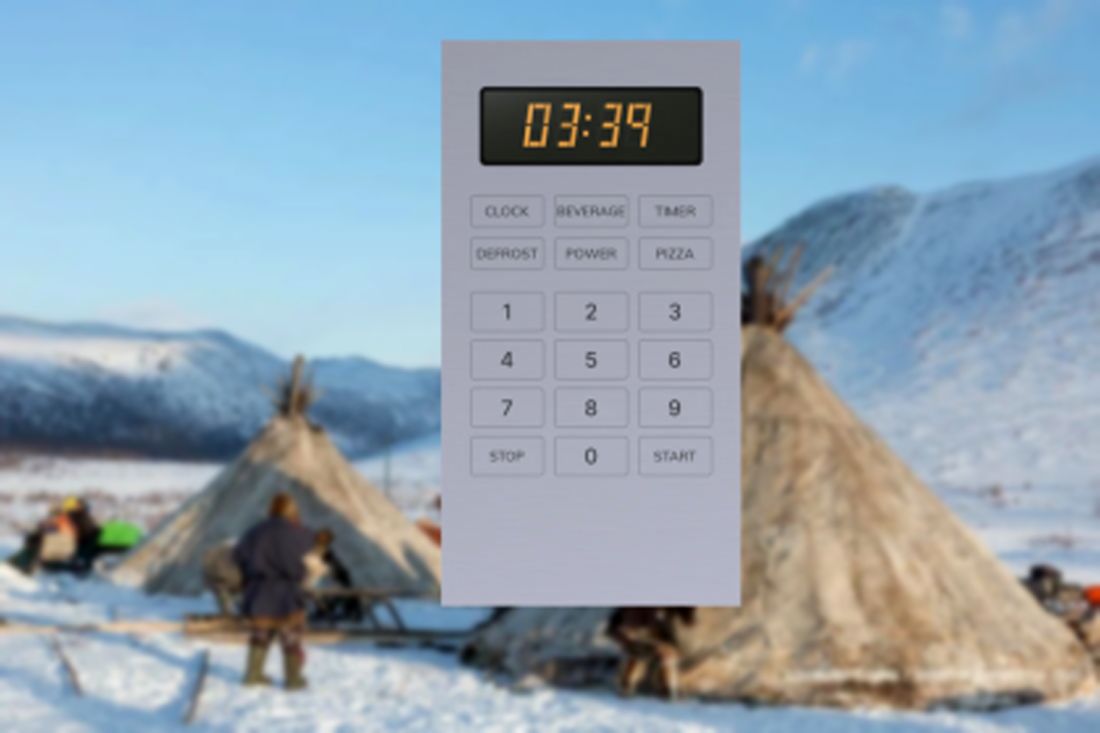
3:39
